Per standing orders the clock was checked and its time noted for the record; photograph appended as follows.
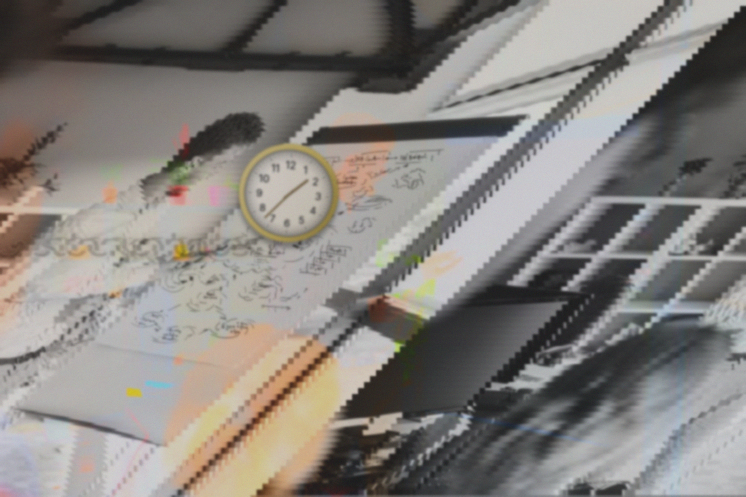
1:37
